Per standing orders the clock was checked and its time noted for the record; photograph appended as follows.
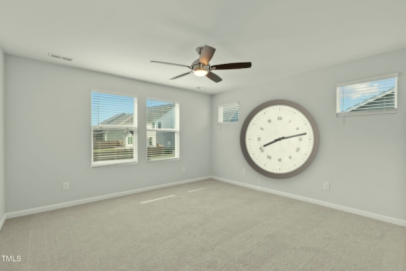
8:13
